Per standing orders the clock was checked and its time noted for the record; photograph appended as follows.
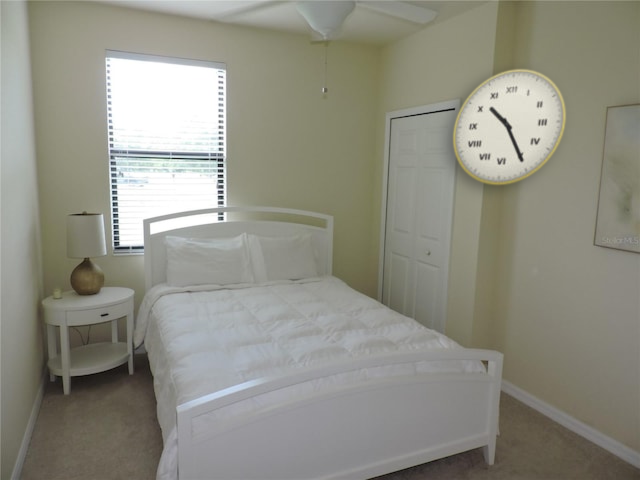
10:25
